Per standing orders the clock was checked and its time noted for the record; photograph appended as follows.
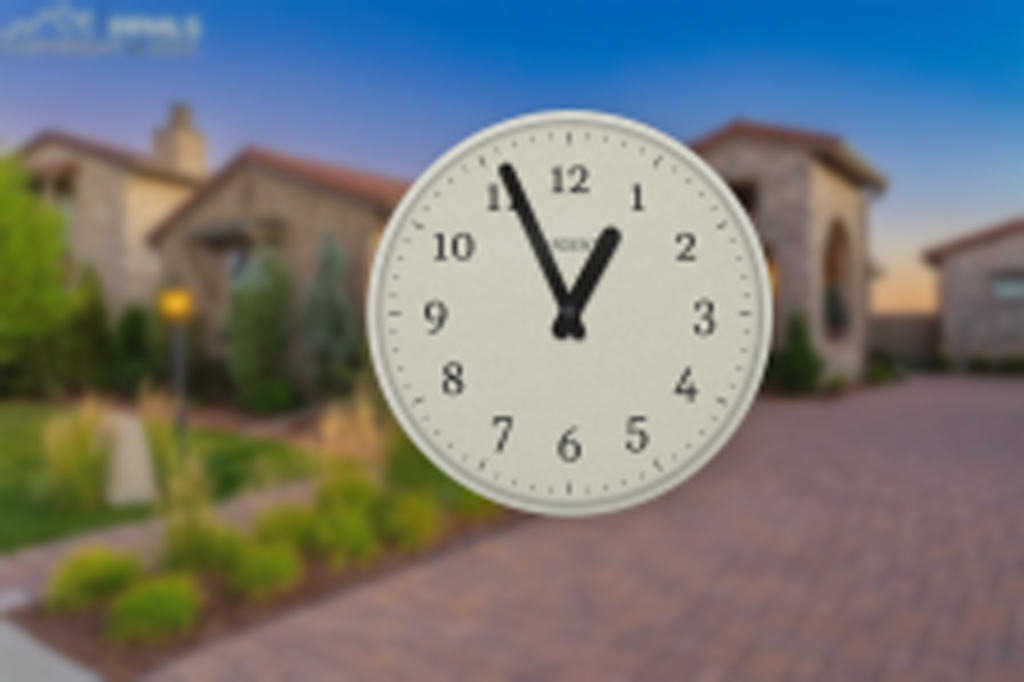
12:56
